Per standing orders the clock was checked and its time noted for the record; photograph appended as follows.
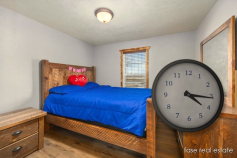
4:16
